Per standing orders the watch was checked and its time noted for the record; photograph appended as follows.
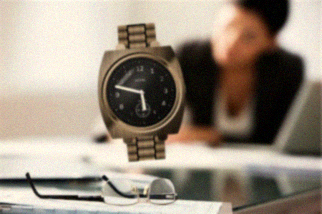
5:48
